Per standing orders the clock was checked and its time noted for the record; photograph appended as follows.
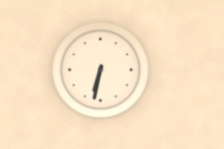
6:32
